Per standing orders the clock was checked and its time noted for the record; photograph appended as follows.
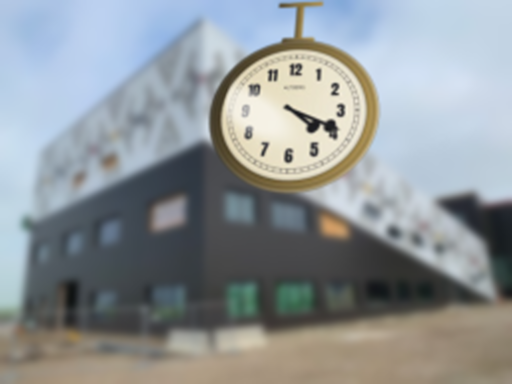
4:19
